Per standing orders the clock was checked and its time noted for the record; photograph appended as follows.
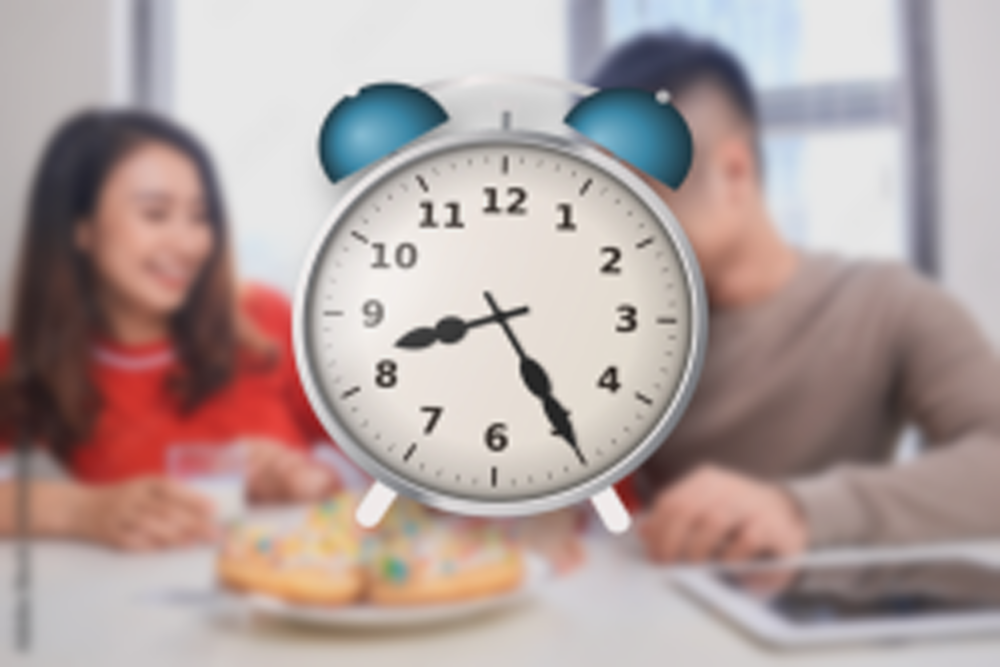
8:25
